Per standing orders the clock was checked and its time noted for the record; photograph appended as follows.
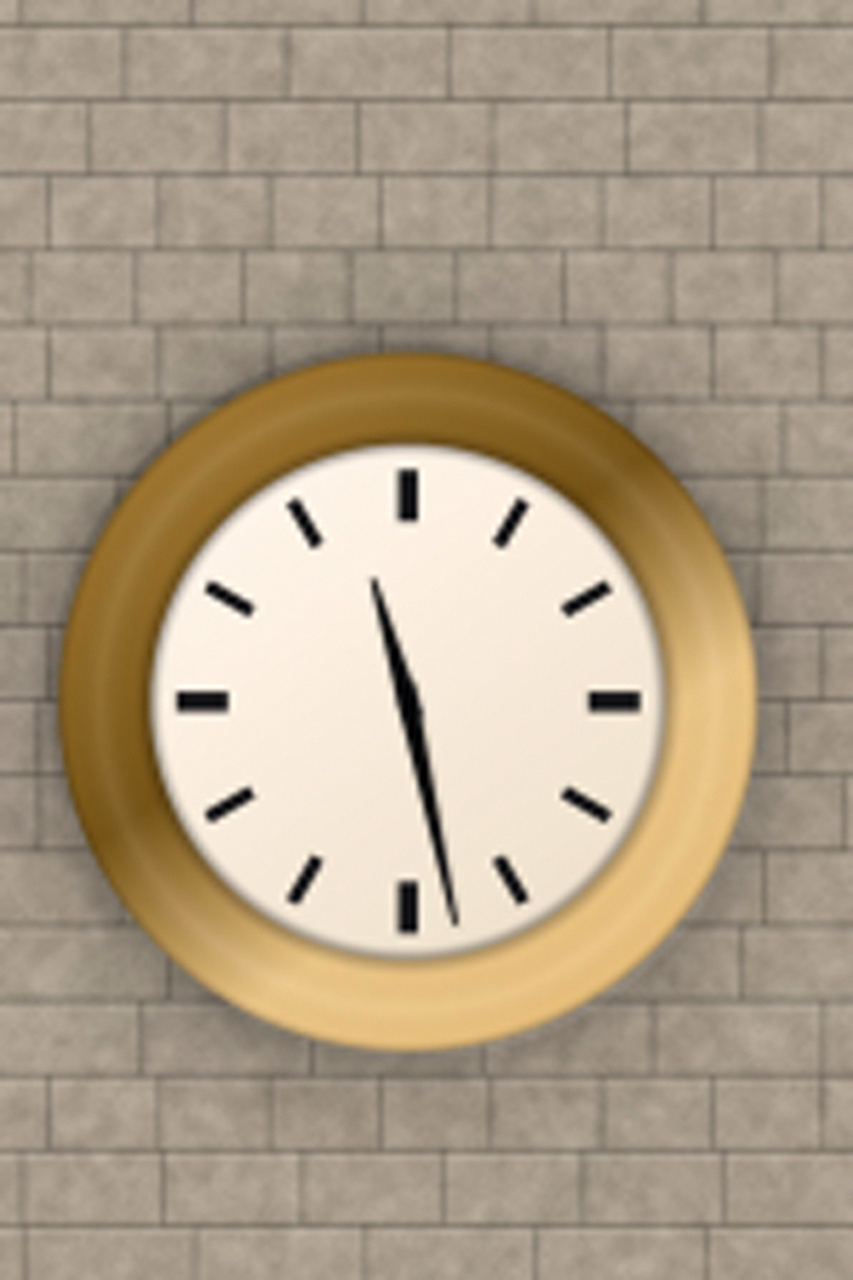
11:28
